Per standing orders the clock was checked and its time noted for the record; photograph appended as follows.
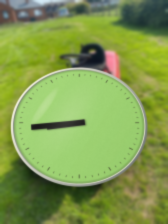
8:44
